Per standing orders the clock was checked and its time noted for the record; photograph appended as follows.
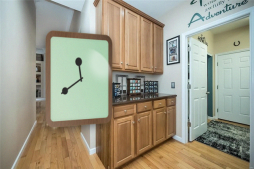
11:40
